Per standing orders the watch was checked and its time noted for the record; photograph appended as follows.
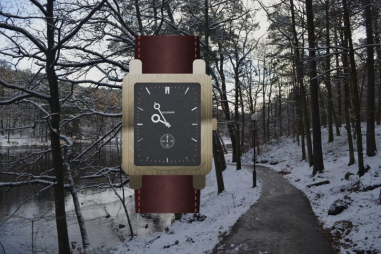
9:55
